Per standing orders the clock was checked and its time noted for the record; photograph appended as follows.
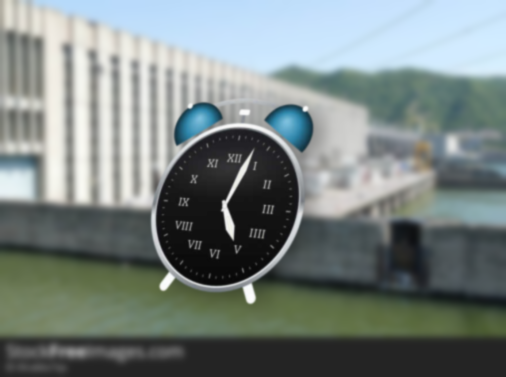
5:03
